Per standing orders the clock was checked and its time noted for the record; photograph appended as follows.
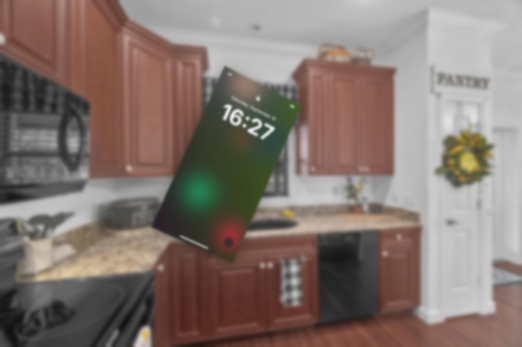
16:27
